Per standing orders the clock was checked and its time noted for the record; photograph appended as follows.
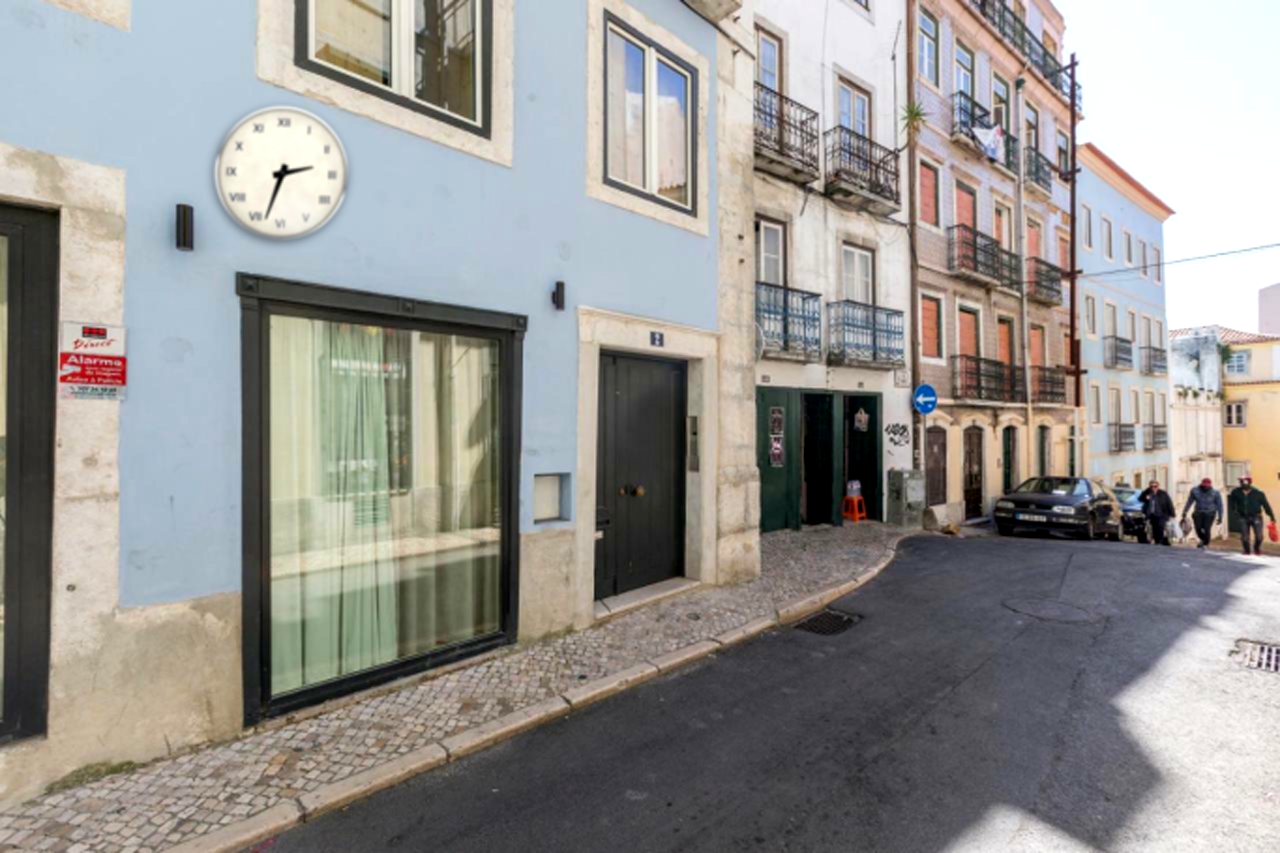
2:33
